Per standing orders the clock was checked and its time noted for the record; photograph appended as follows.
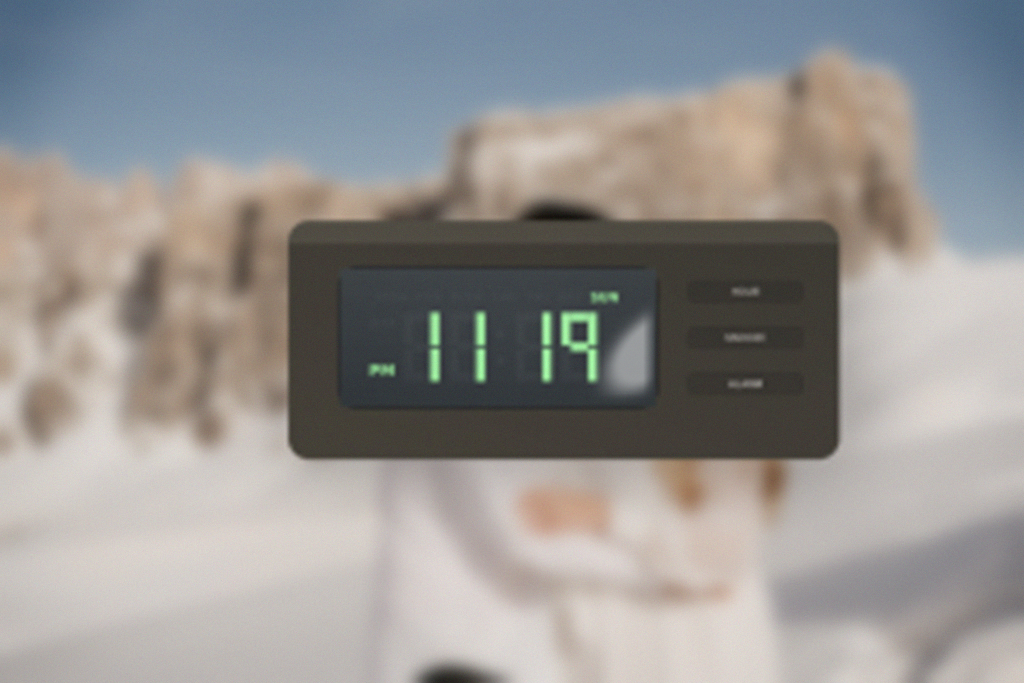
11:19
